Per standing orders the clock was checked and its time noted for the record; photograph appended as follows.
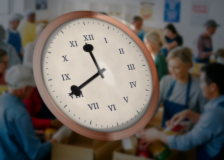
11:41
